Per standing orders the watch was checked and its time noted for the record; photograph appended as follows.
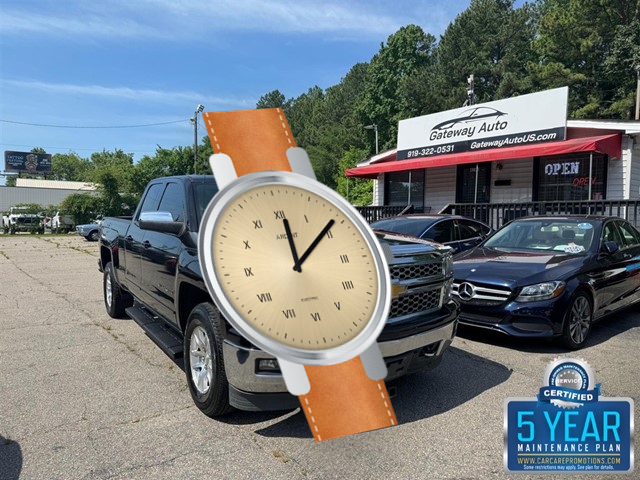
12:09
